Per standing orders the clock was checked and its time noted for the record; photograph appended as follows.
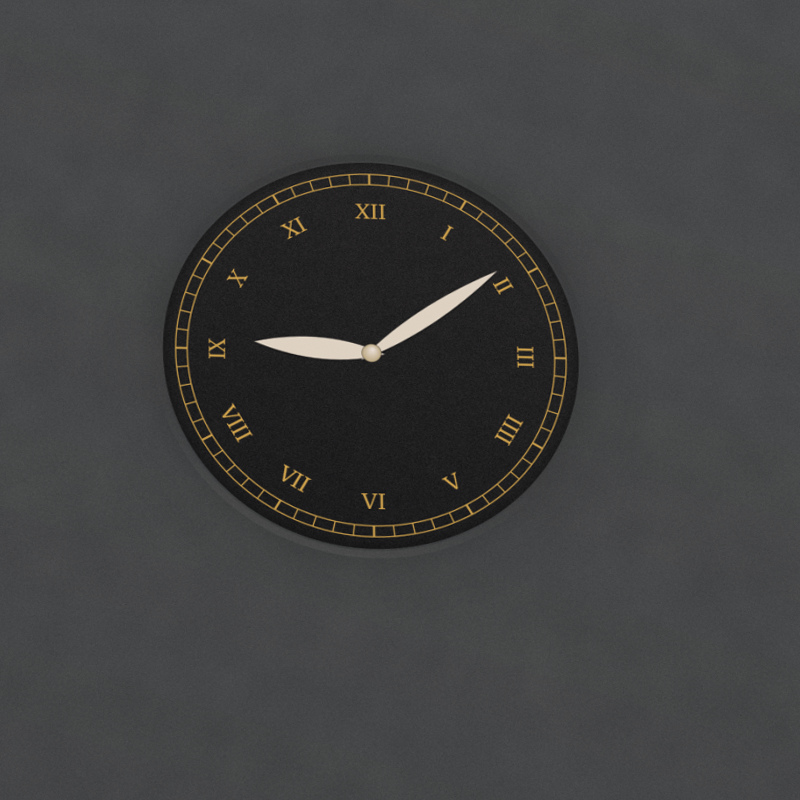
9:09
